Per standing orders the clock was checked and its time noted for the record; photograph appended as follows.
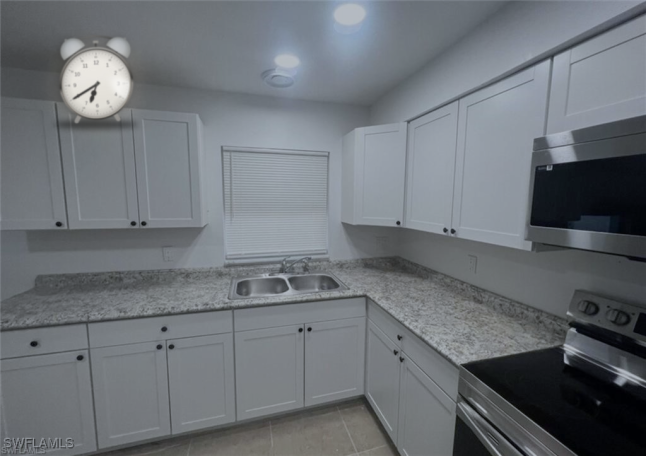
6:40
